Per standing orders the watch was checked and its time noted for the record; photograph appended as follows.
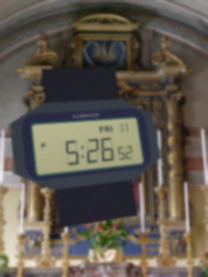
5:26:52
